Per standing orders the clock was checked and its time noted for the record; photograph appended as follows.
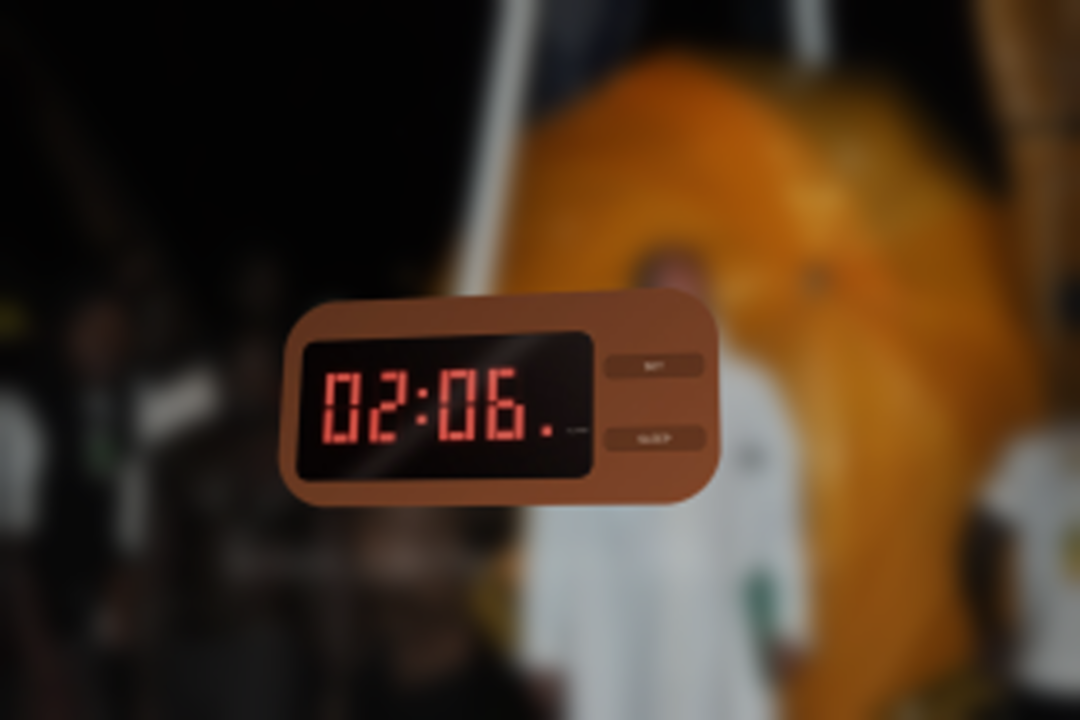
2:06
